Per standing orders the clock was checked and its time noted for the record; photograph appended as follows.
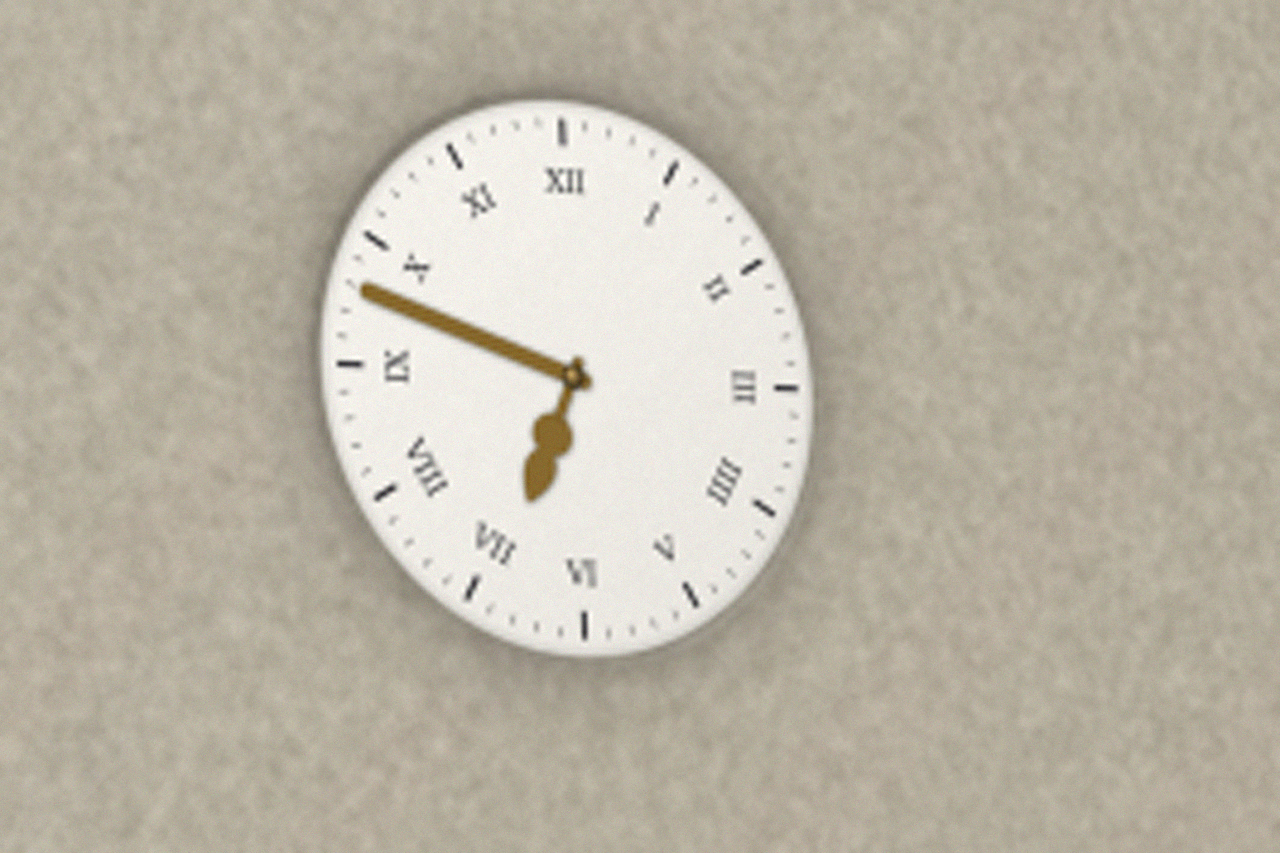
6:48
